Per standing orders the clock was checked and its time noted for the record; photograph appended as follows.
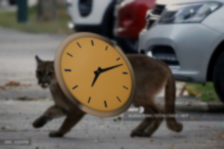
7:12
